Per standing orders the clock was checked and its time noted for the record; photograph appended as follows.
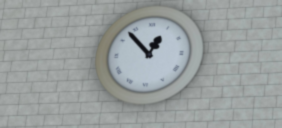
12:53
